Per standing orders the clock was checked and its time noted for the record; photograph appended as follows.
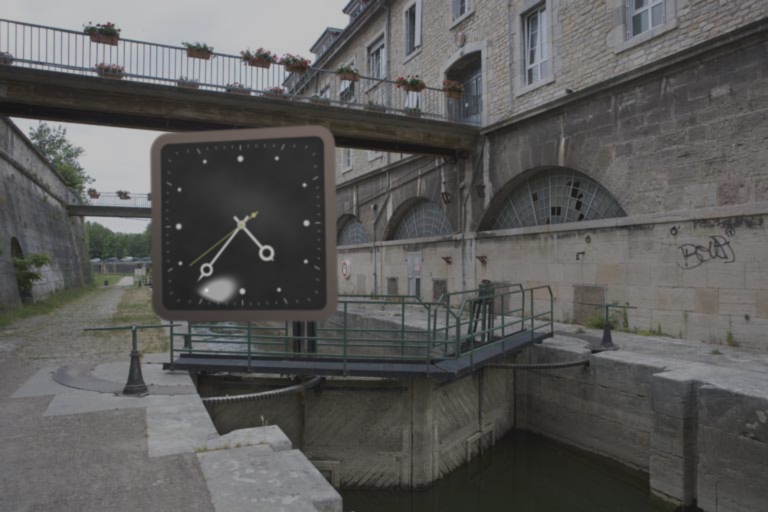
4:36:39
